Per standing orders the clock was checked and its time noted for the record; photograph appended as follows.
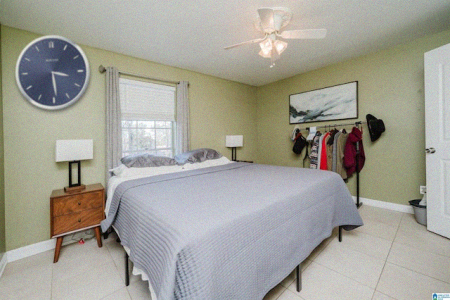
3:29
